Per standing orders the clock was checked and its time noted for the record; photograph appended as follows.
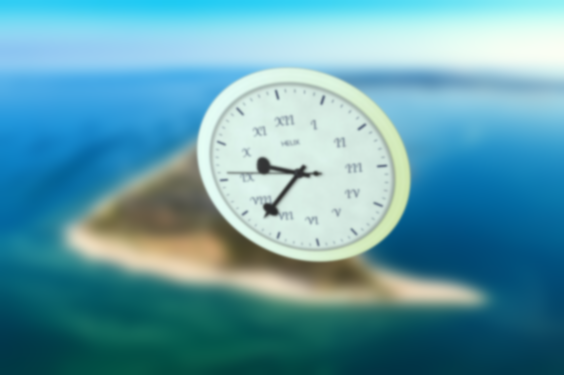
9:37:46
